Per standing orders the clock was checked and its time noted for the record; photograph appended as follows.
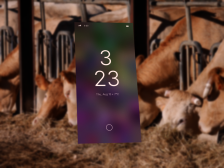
3:23
